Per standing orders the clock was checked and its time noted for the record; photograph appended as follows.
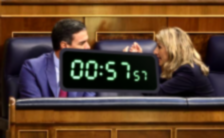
0:57:57
